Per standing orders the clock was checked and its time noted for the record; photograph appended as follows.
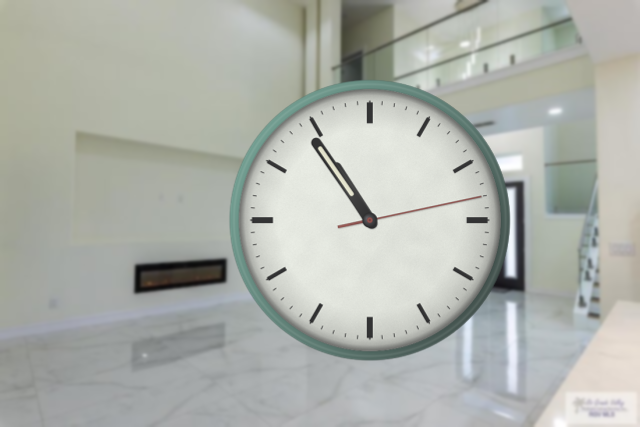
10:54:13
